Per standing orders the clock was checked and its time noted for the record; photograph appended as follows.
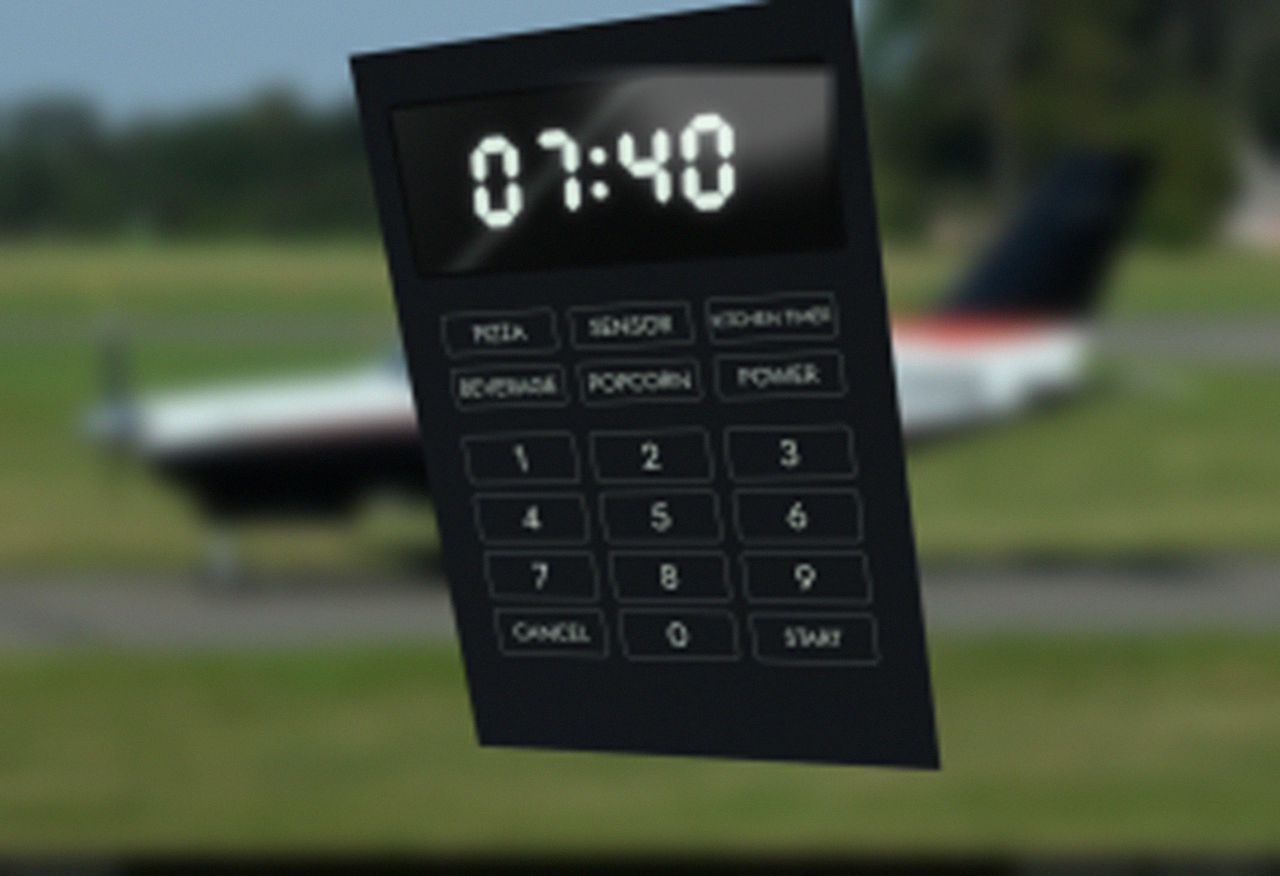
7:40
